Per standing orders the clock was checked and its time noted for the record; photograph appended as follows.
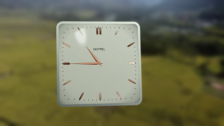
10:45
